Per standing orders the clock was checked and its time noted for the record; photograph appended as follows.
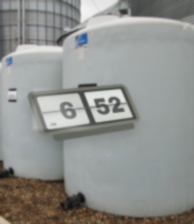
6:52
